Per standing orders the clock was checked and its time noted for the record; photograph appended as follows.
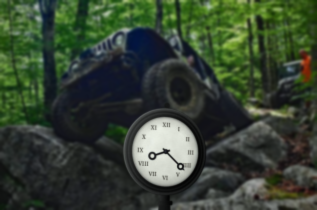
8:22
